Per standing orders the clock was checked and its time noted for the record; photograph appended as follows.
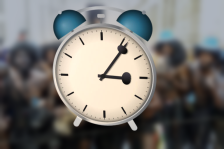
3:06
